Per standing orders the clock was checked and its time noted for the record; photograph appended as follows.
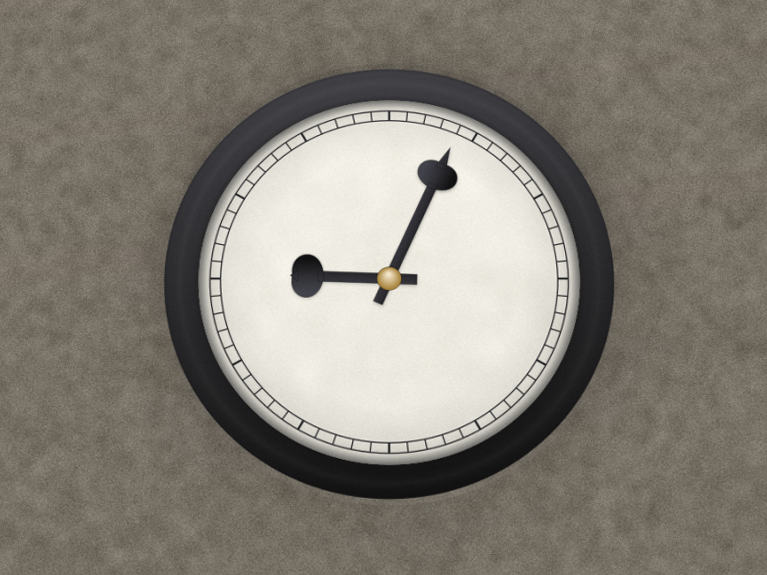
9:04
